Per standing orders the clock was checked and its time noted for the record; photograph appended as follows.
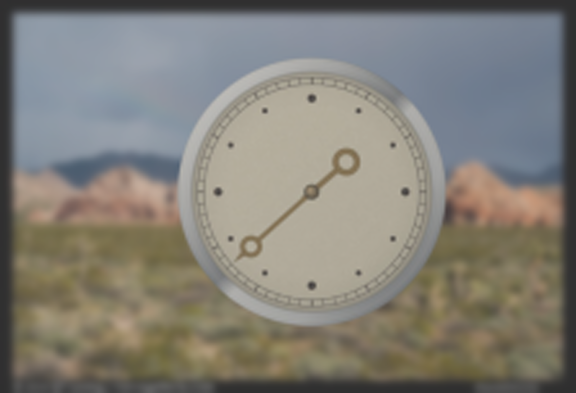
1:38
